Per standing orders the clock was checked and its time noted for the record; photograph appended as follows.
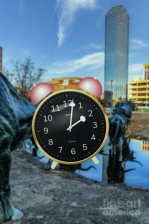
2:02
